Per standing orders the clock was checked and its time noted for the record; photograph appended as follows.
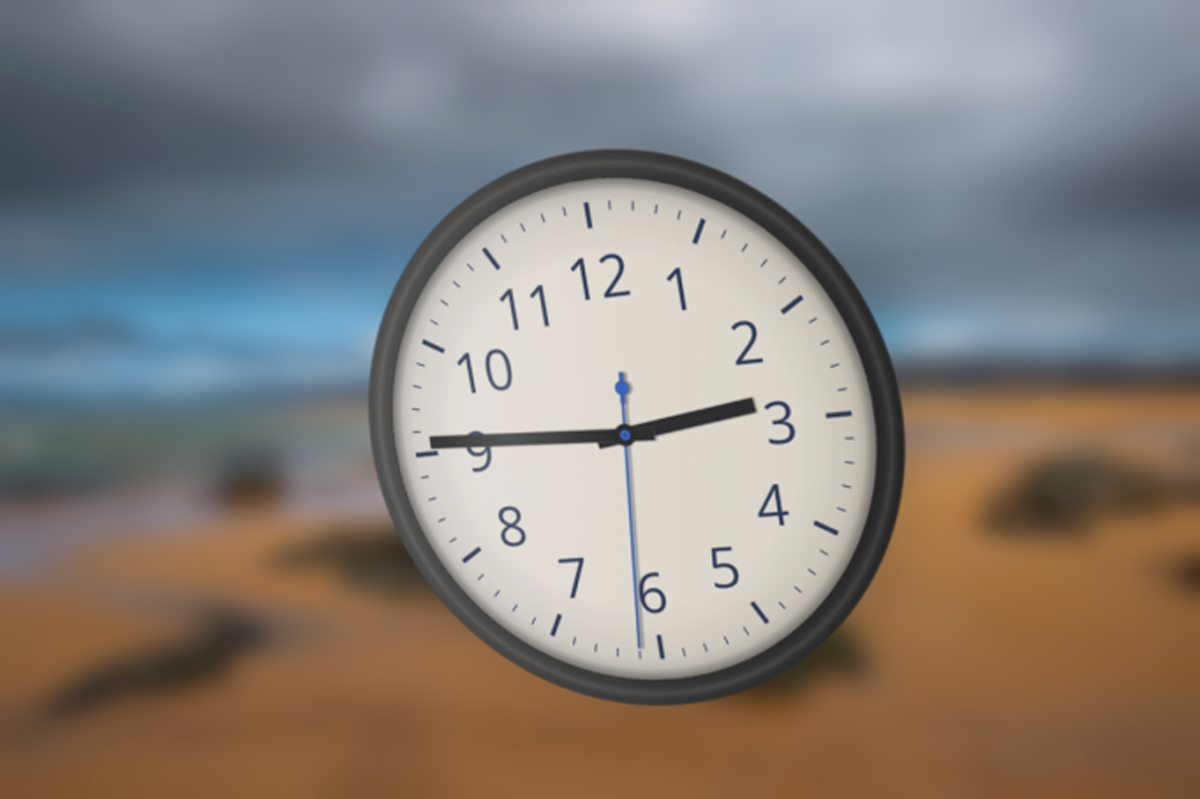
2:45:31
